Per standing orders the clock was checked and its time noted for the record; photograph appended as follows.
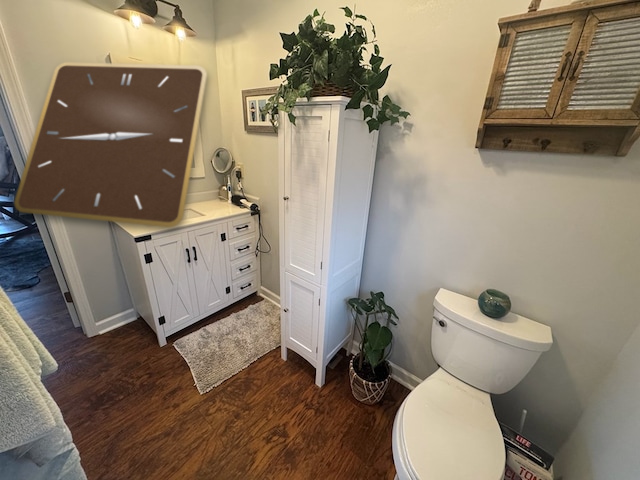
2:44
